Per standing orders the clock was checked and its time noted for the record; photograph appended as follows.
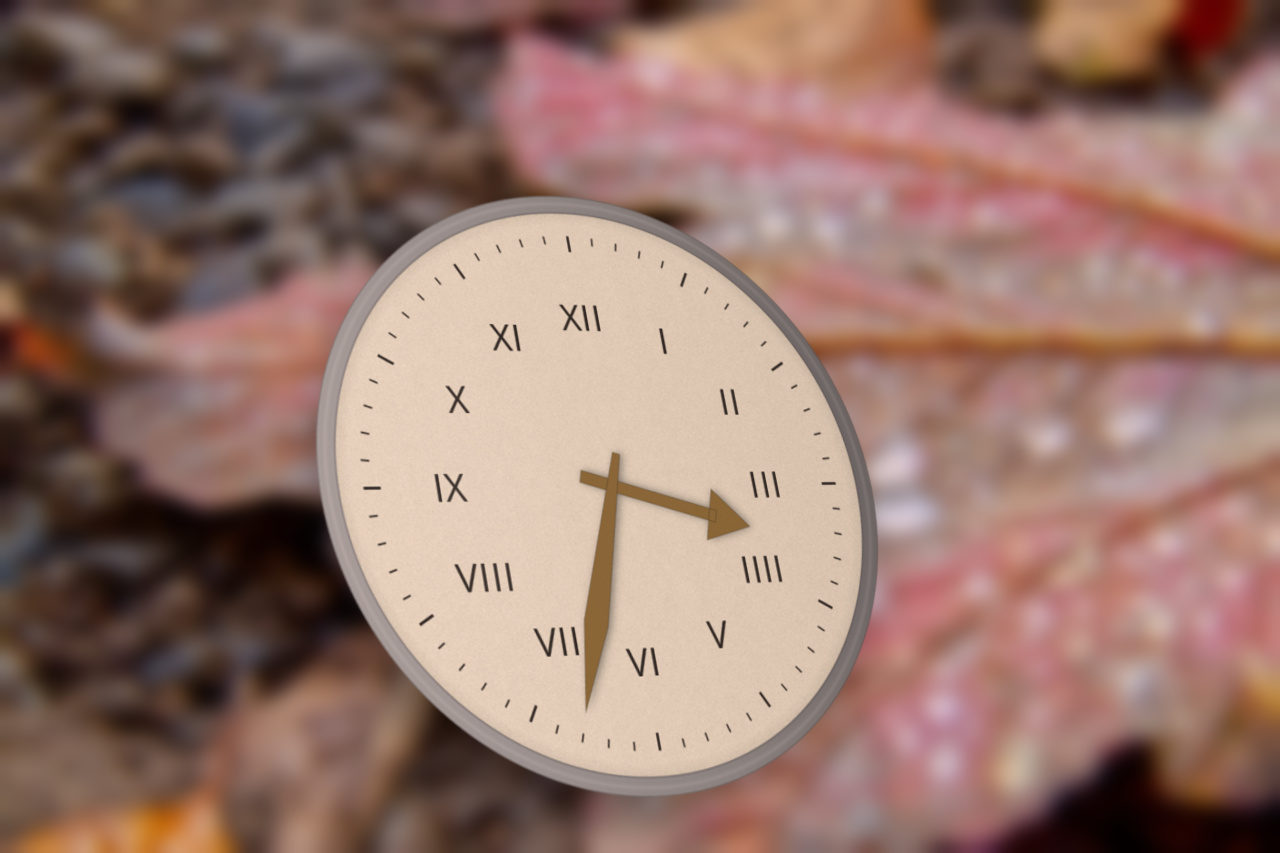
3:33
